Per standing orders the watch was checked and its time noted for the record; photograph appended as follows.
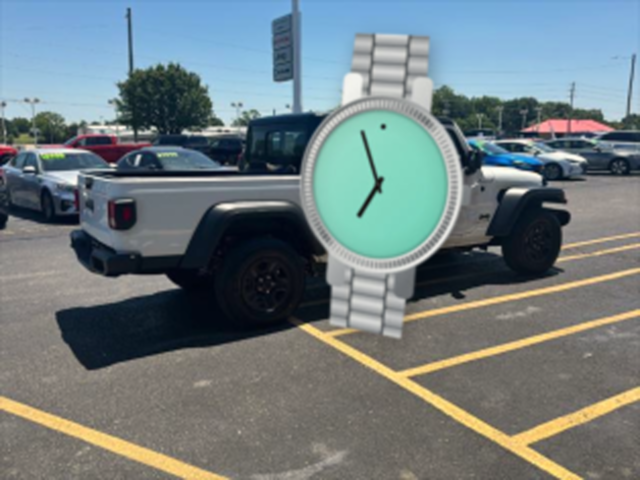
6:56
